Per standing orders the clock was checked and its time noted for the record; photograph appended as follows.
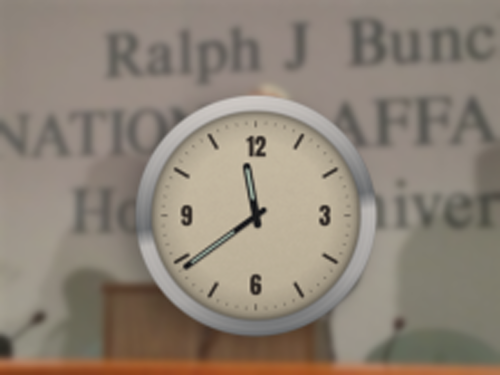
11:39
